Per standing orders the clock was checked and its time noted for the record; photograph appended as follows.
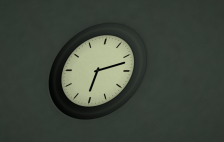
6:12
